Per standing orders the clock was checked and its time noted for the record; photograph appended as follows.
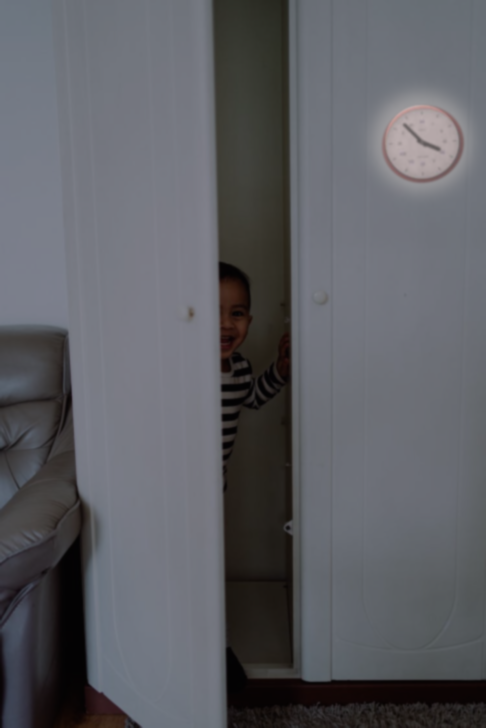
3:53
